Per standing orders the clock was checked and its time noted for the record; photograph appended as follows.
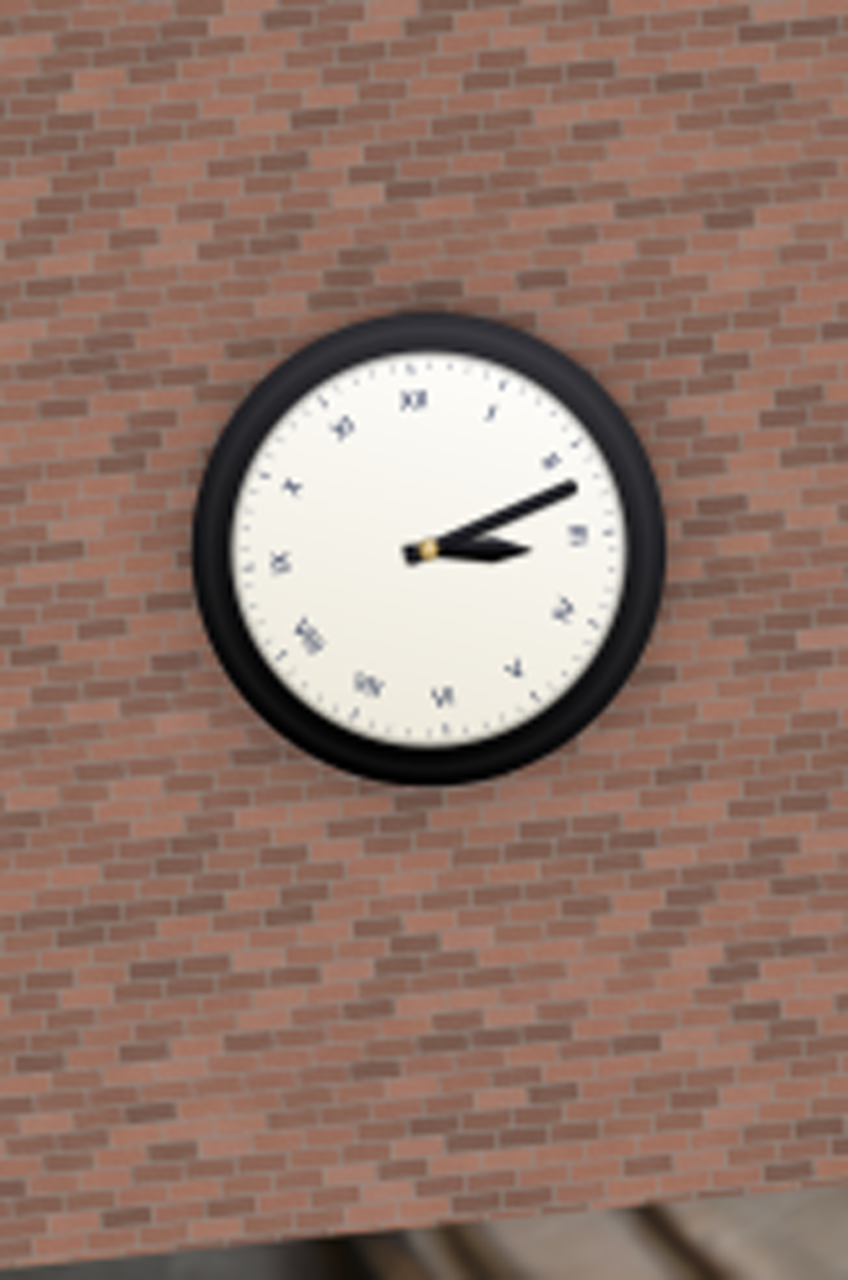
3:12
